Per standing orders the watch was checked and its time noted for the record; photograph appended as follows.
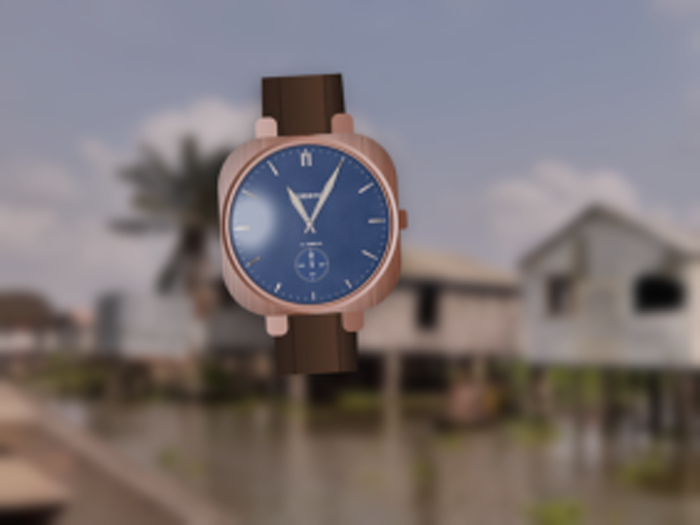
11:05
